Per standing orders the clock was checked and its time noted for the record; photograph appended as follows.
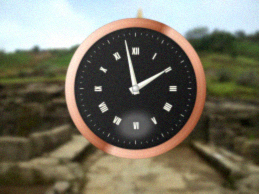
1:58
